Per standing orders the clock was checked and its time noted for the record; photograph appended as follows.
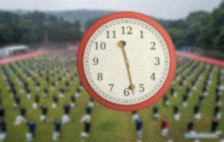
11:28
